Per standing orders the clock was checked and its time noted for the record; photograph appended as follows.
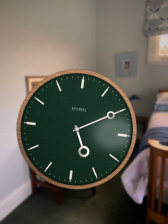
5:10
